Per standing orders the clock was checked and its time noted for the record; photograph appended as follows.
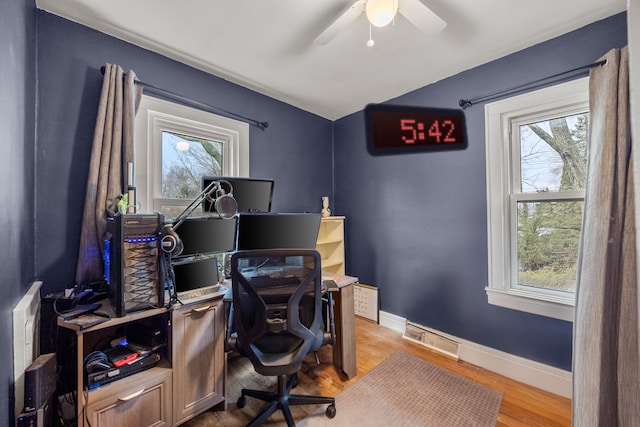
5:42
